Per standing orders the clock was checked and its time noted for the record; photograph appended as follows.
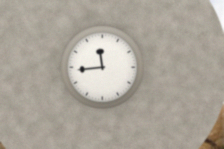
11:44
